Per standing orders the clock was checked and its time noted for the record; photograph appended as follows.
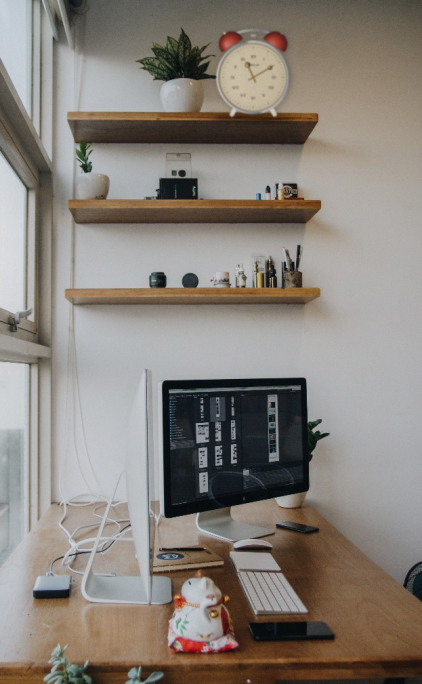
11:10
